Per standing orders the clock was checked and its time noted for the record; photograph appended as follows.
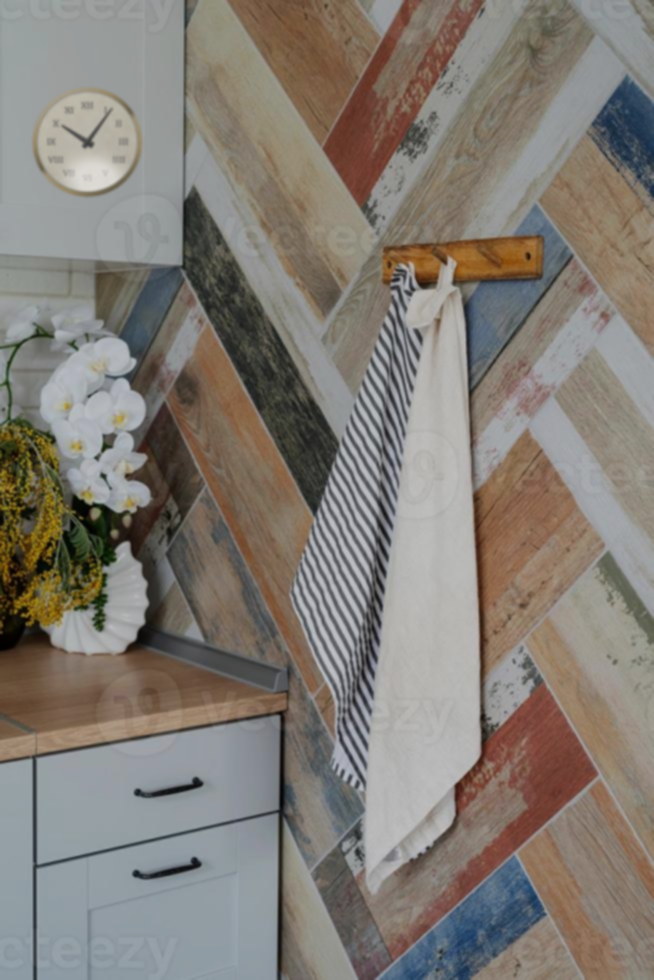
10:06
